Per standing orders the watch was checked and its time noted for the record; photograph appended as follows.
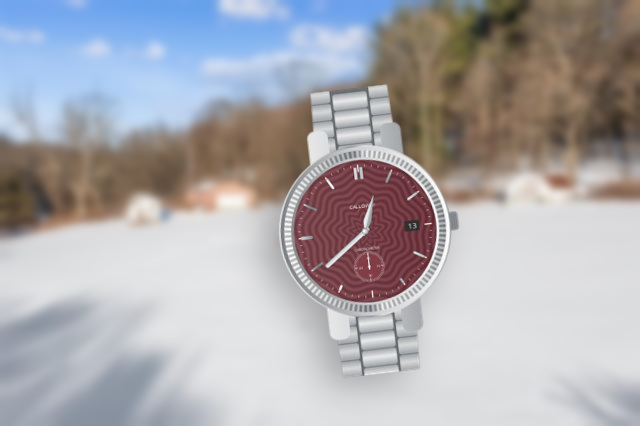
12:39
